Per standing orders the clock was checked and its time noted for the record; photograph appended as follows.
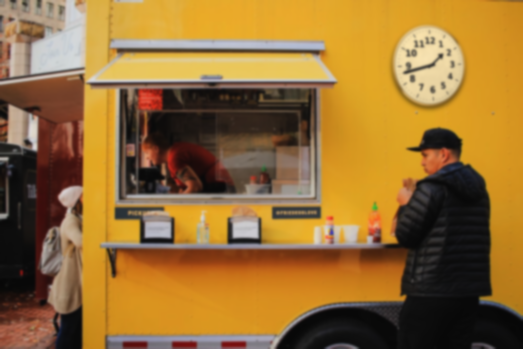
1:43
